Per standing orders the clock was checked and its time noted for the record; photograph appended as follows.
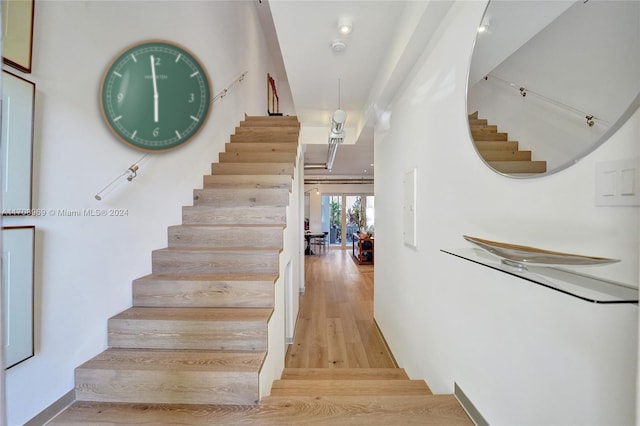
5:59
